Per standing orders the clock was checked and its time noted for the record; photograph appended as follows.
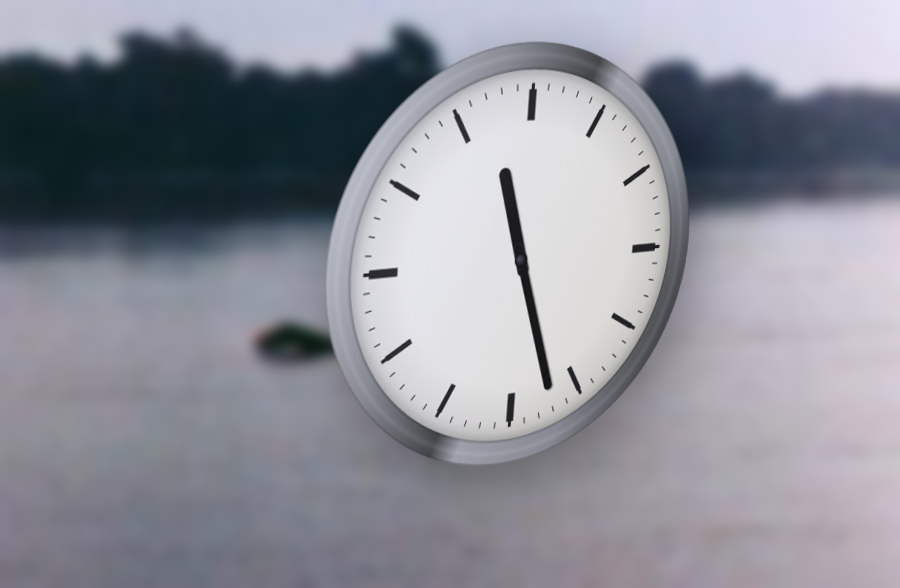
11:27
